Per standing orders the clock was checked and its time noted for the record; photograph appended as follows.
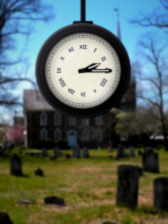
2:15
